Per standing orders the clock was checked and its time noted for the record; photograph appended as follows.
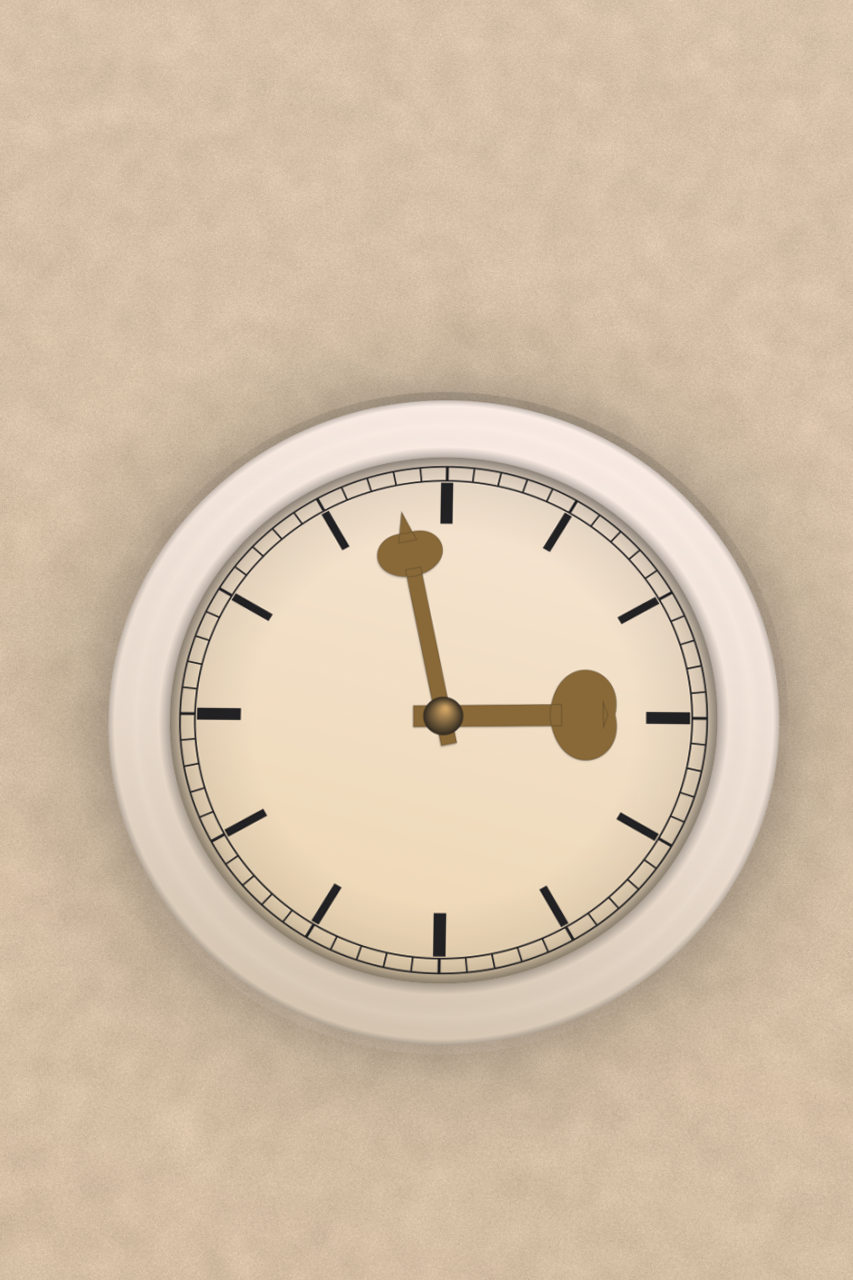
2:58
